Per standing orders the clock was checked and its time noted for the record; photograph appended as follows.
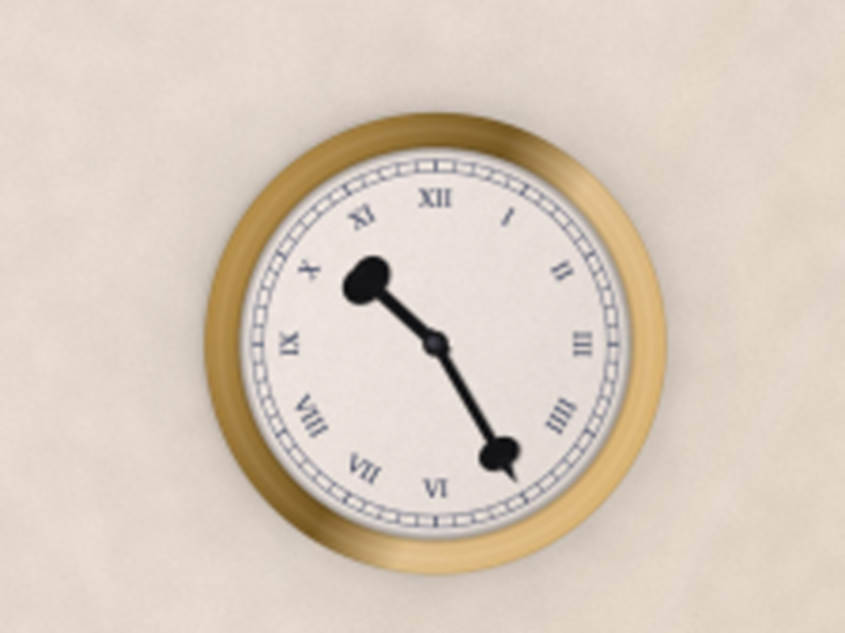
10:25
